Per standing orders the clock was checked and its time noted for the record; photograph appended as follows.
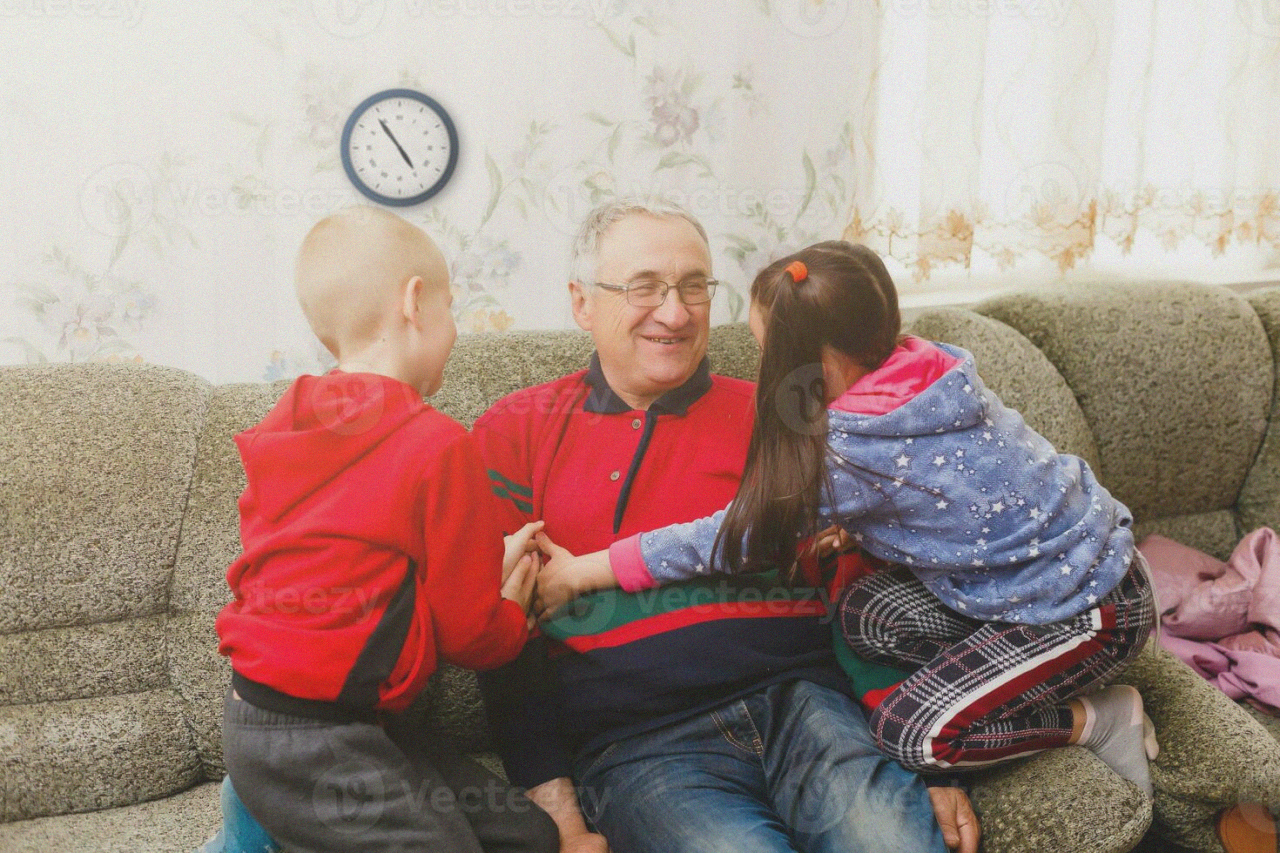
4:54
